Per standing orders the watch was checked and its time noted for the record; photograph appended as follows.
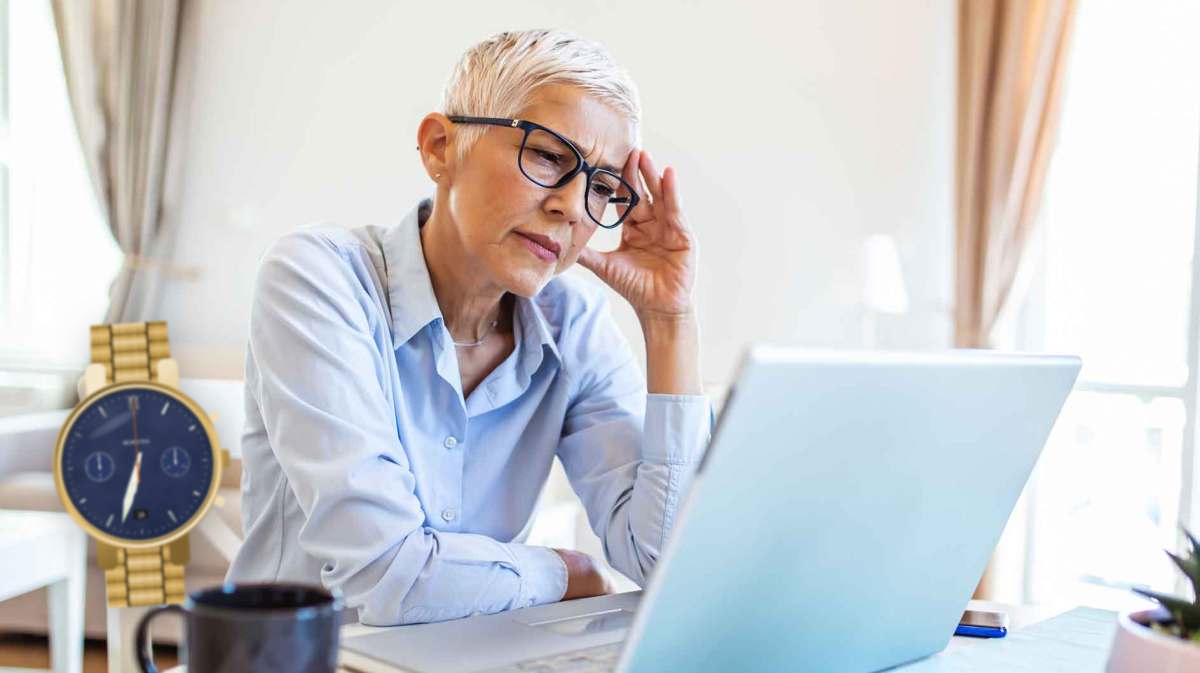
6:33
